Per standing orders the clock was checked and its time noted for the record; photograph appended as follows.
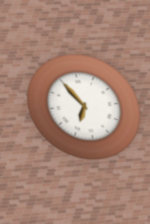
6:55
